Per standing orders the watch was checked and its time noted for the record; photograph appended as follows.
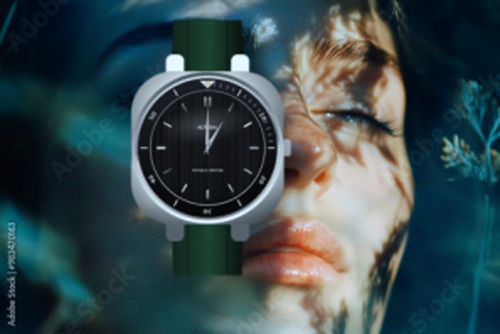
1:00
